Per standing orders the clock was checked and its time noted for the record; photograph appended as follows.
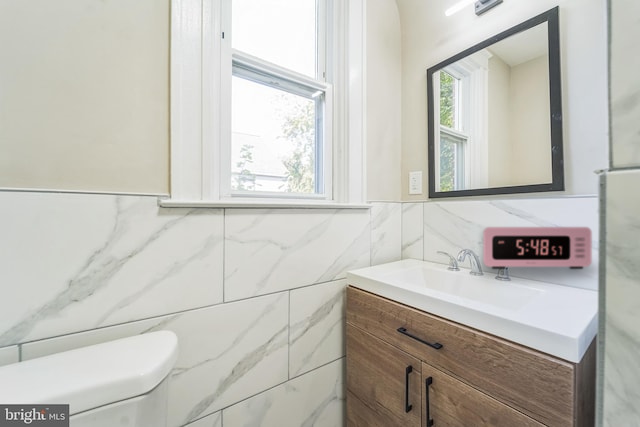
5:48
